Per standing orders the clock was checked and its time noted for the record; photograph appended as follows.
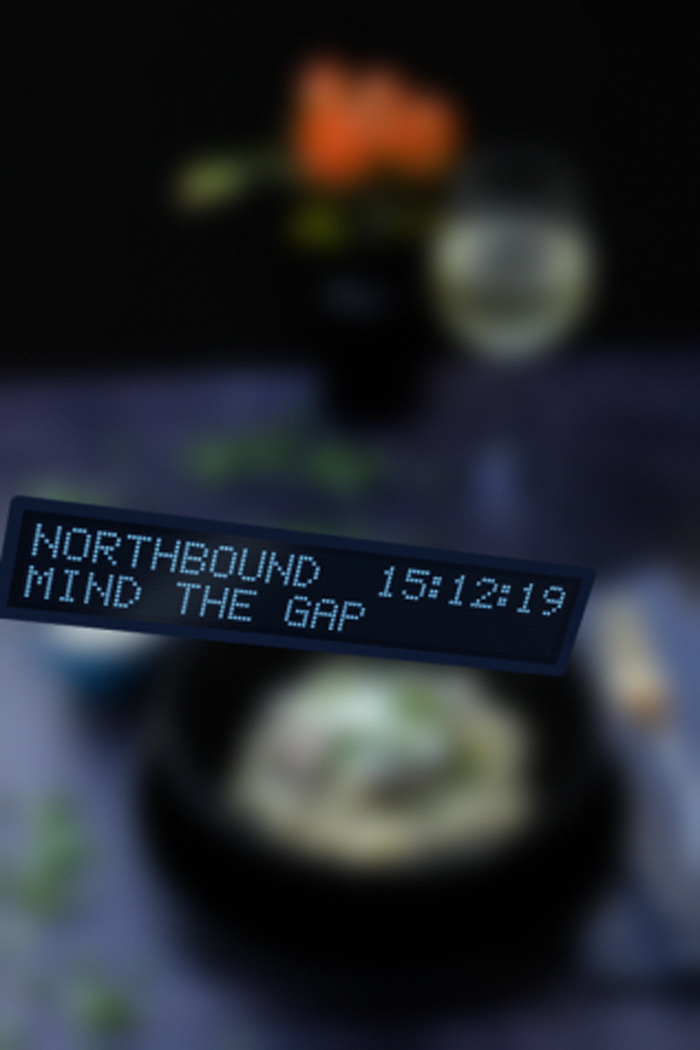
15:12:19
